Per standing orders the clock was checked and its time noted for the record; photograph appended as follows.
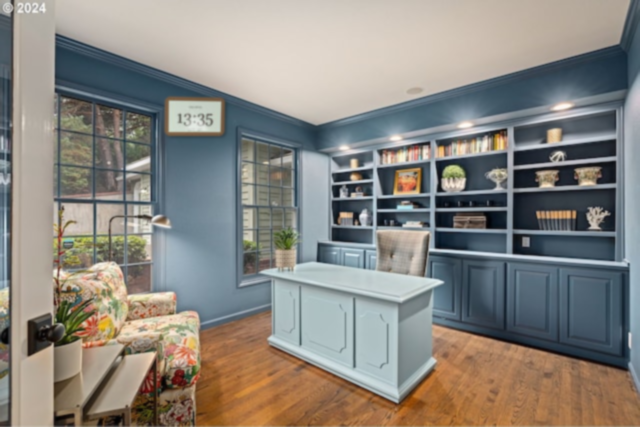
13:35
